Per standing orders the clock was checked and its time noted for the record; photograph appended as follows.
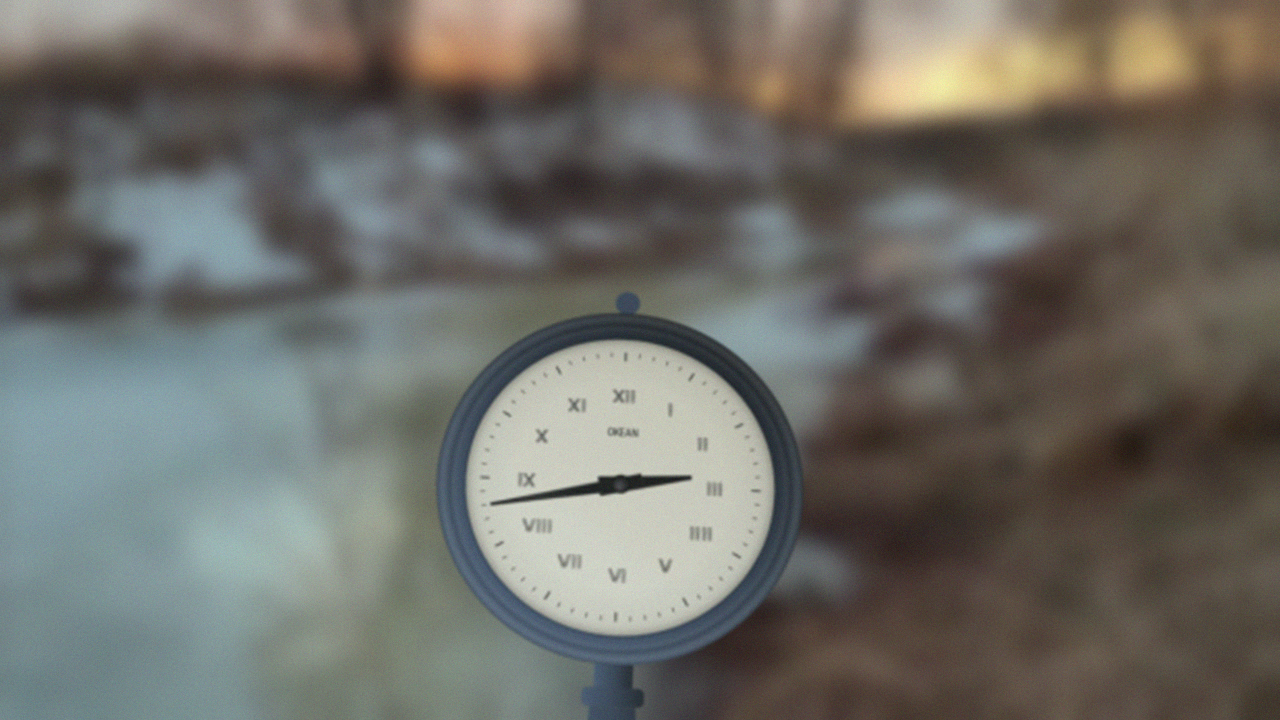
2:43
